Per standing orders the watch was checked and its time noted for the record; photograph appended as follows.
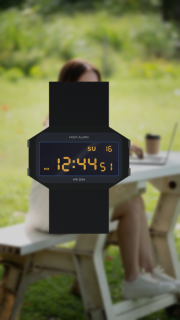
12:44:51
